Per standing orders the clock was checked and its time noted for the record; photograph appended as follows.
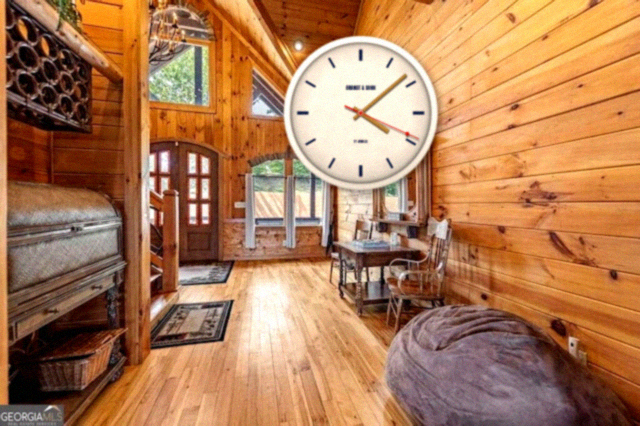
4:08:19
